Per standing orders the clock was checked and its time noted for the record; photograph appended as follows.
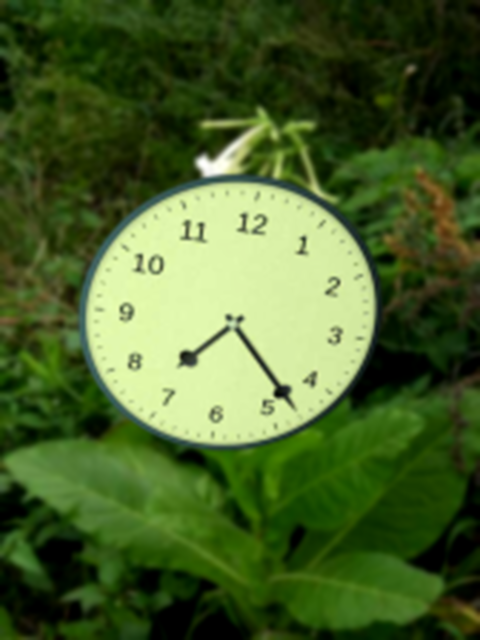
7:23
